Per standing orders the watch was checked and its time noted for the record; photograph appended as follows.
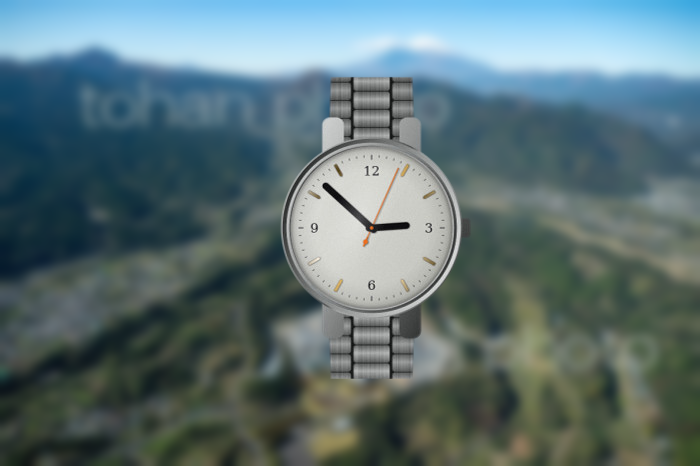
2:52:04
